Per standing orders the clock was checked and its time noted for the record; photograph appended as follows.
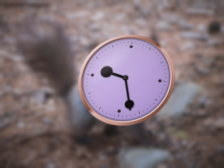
9:27
